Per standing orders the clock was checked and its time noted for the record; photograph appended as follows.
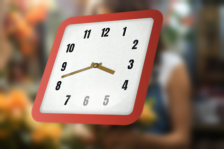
3:42
